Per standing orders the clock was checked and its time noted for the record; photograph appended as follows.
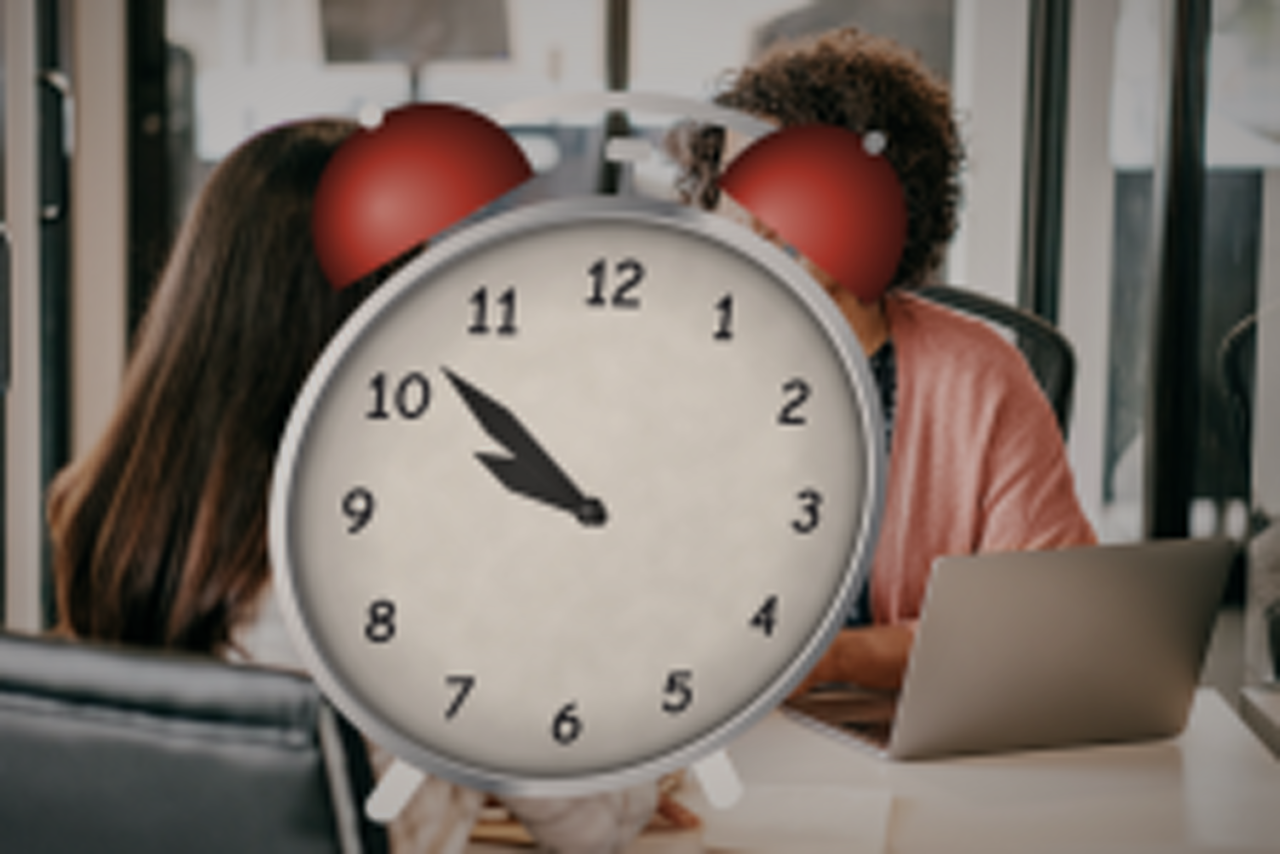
9:52
